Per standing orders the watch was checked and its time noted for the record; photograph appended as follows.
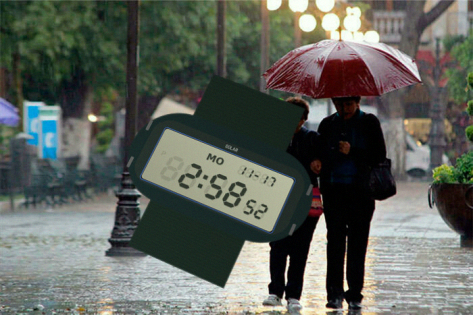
2:58:52
